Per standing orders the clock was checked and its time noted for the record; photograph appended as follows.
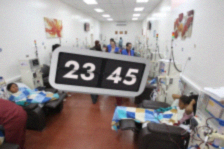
23:45
